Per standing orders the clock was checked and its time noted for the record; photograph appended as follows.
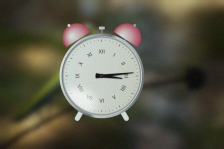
3:14
